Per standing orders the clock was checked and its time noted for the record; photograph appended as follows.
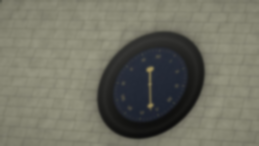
11:27
